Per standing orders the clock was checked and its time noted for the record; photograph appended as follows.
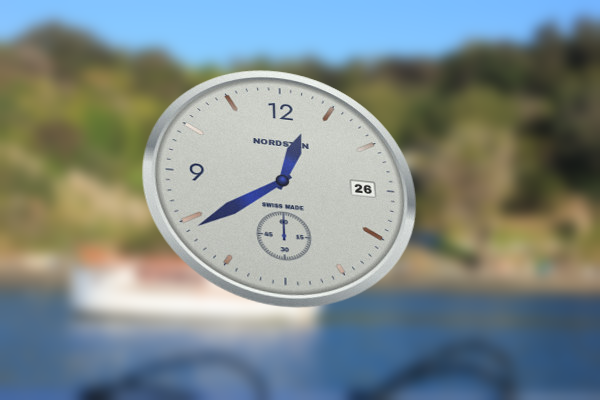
12:39
